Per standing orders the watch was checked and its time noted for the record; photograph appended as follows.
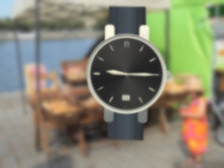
9:15
